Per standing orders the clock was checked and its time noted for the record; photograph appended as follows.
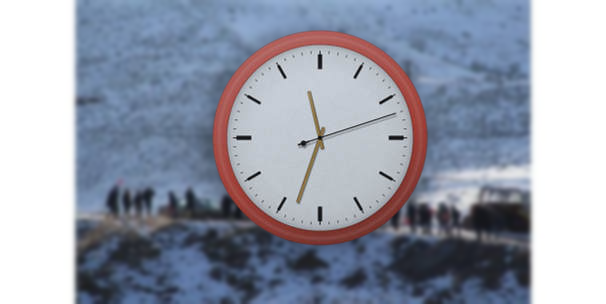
11:33:12
